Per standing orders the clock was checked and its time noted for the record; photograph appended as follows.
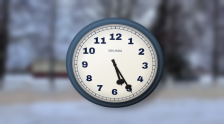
5:25
